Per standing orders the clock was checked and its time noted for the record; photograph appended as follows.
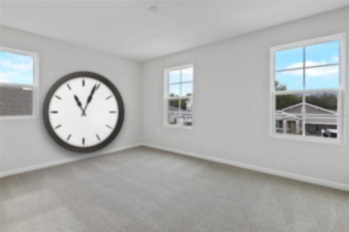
11:04
